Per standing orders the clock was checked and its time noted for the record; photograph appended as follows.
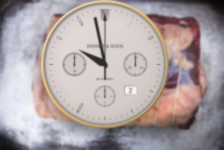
9:58
